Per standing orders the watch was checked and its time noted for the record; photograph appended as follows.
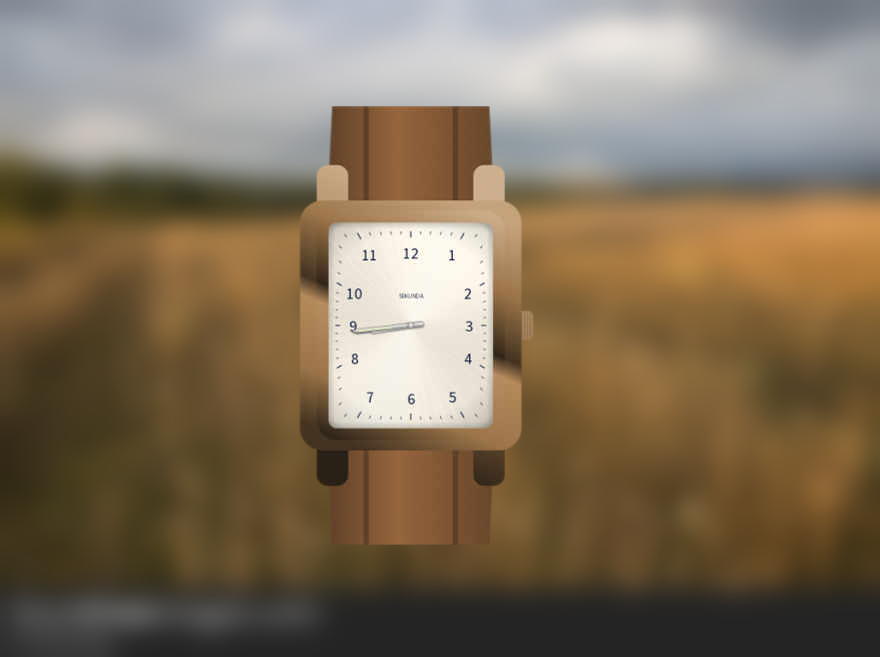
8:44
